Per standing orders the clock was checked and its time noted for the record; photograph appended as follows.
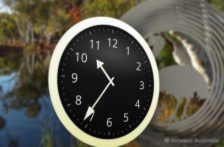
10:36
